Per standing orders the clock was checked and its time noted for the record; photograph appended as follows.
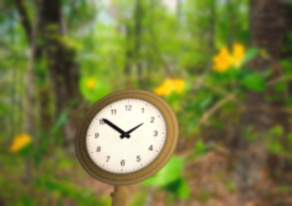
1:51
